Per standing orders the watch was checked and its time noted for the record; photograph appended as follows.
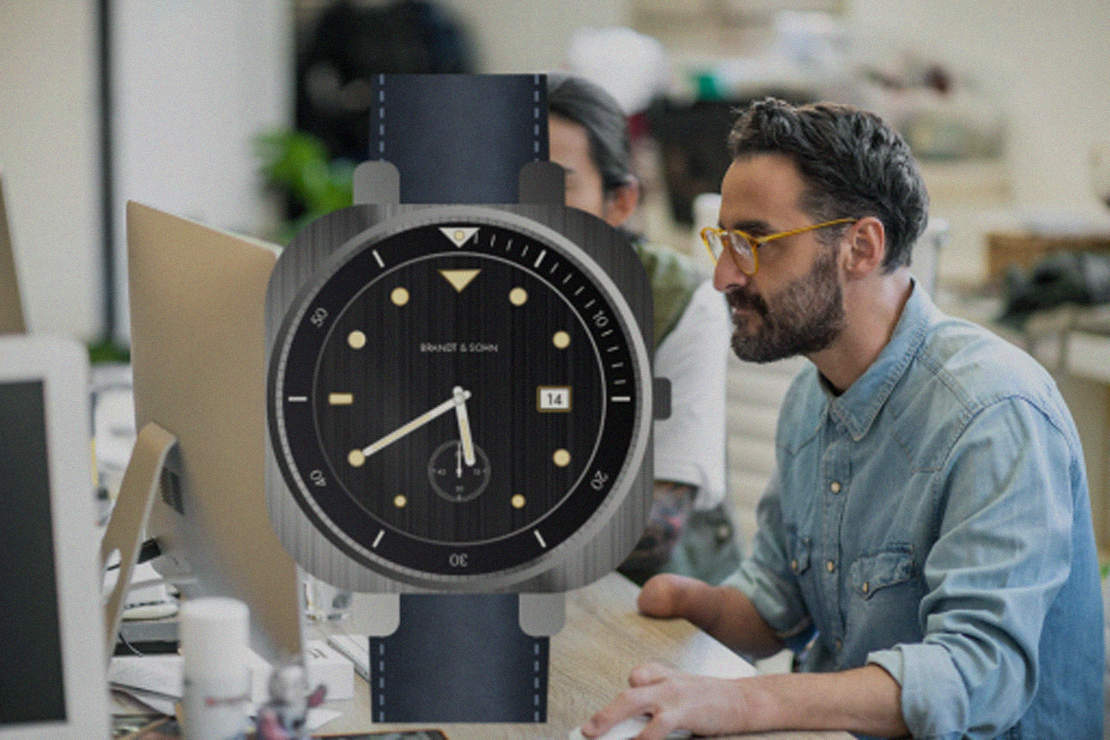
5:40
